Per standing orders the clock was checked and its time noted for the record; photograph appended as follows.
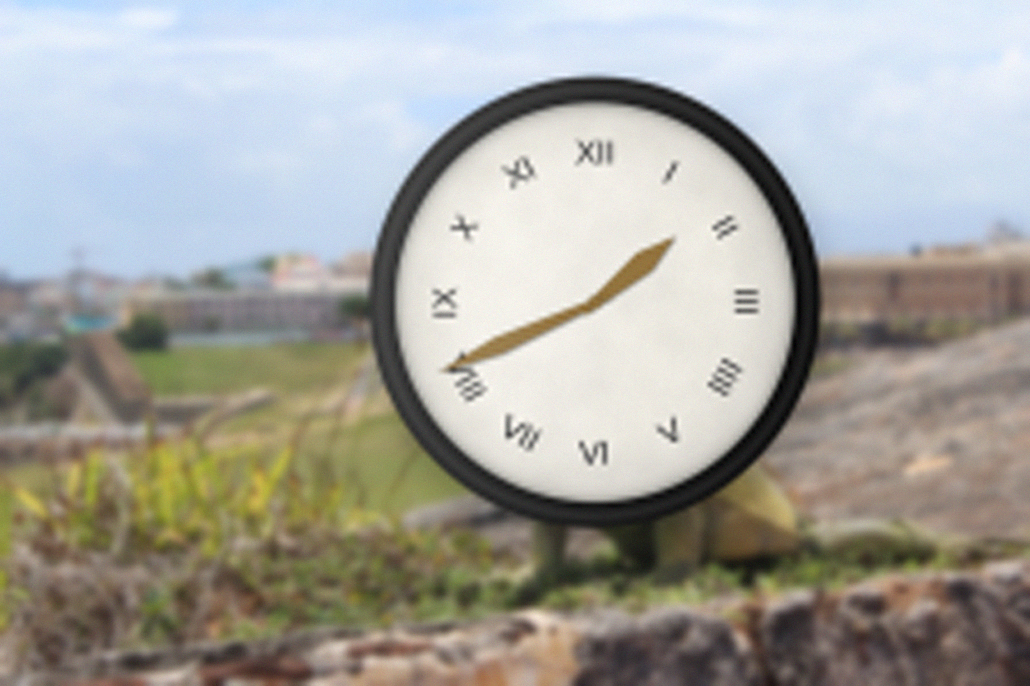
1:41
